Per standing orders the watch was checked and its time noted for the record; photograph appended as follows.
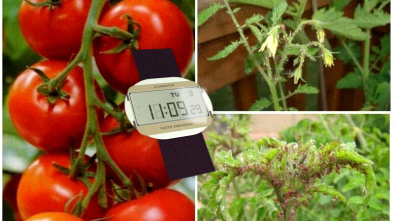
11:09:29
